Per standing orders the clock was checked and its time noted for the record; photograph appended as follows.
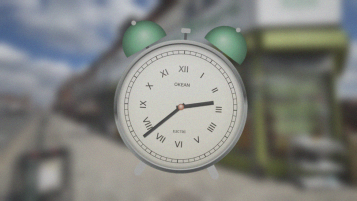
2:38
